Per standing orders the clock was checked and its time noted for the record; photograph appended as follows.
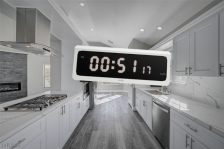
0:51:17
